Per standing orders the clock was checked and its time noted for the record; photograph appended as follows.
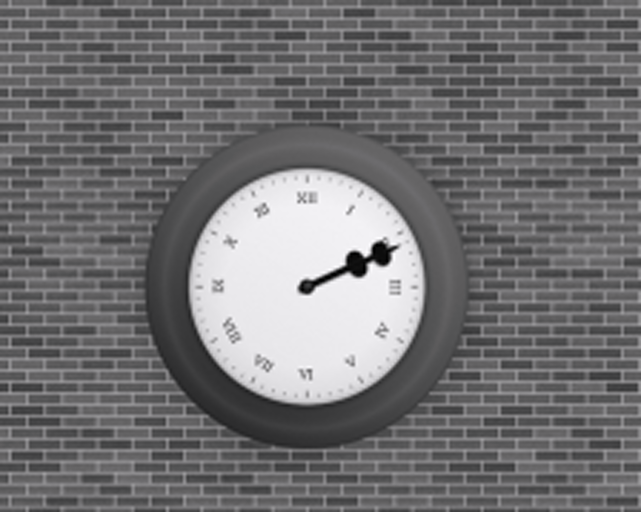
2:11
